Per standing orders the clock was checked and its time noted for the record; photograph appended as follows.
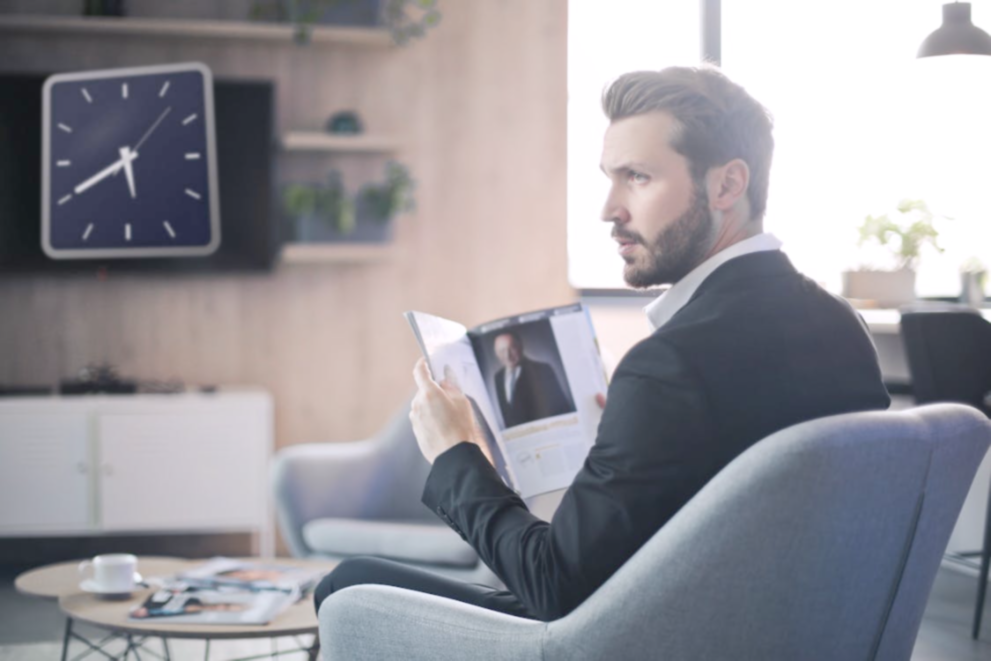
5:40:07
